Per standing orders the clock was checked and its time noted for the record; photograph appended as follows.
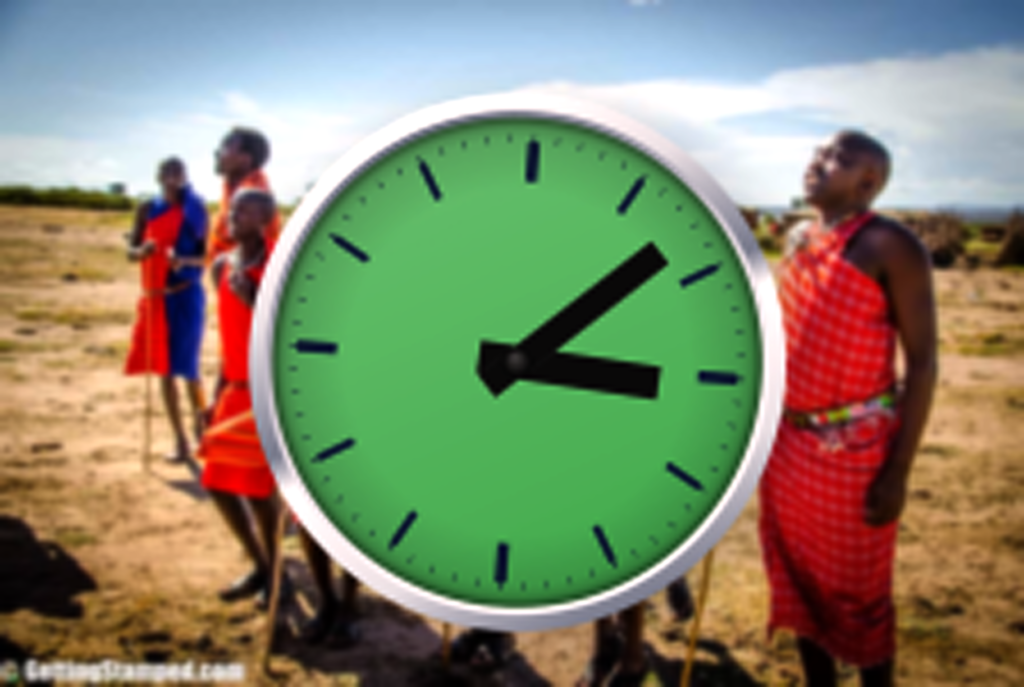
3:08
